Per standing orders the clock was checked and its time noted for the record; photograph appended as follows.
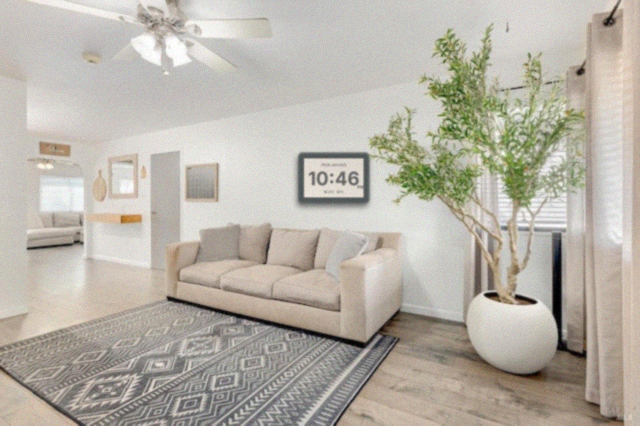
10:46
